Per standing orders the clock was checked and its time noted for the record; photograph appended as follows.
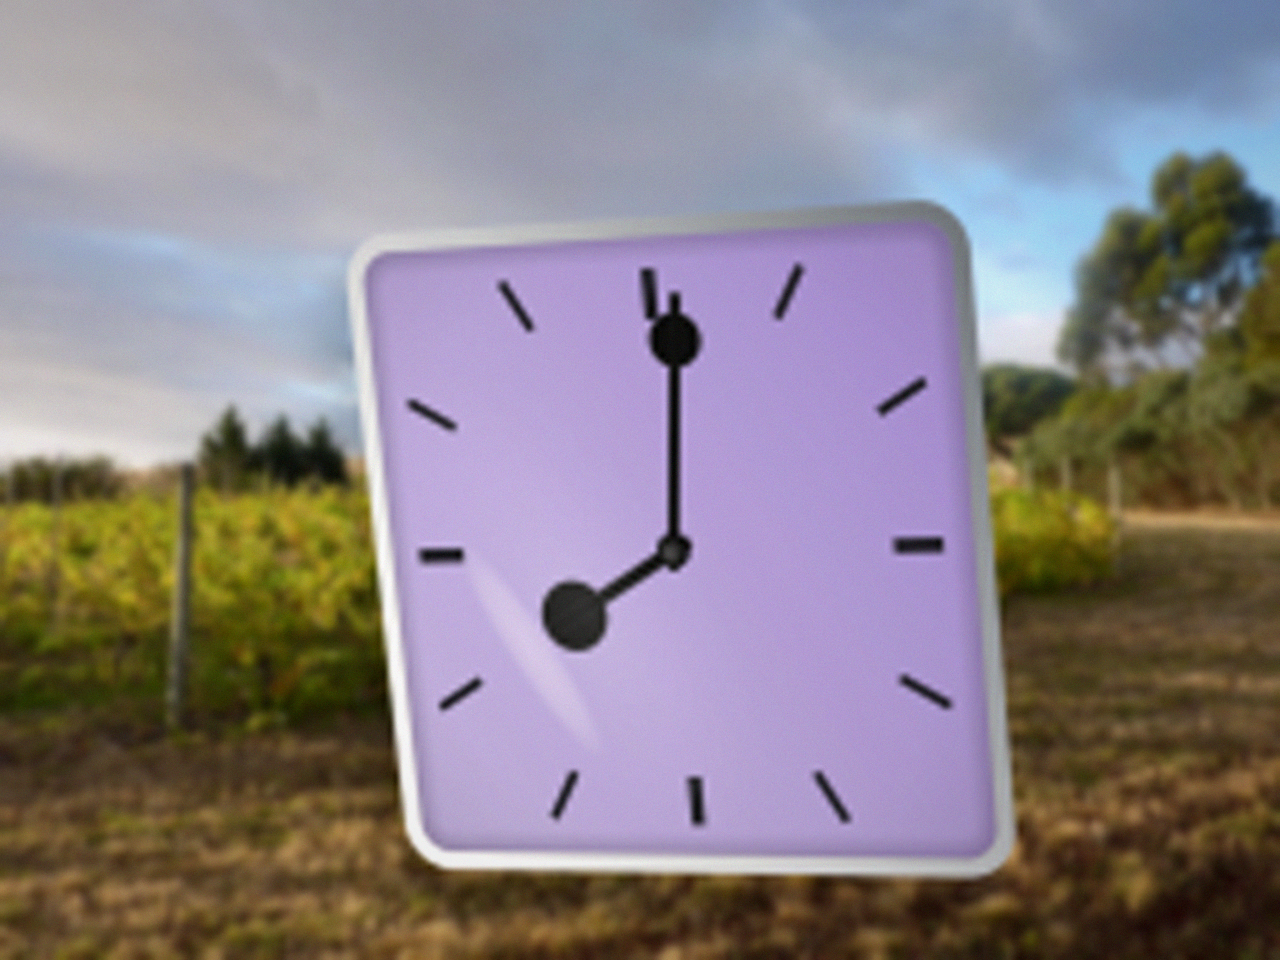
8:01
